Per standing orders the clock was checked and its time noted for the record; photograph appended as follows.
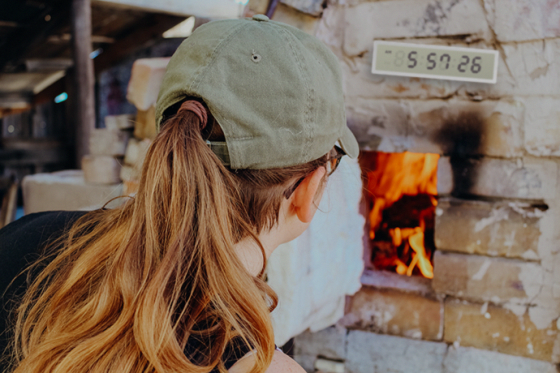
5:57:26
